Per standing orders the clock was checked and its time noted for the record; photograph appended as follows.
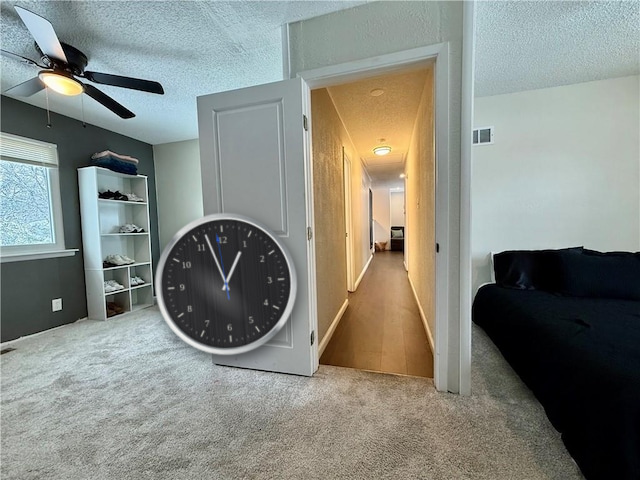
12:56:59
